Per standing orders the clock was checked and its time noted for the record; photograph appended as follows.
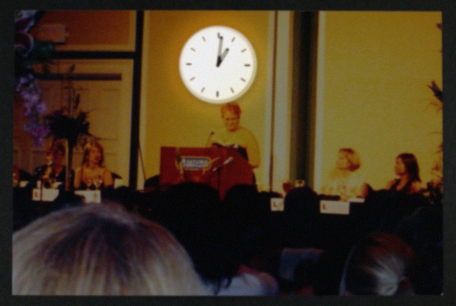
1:01
